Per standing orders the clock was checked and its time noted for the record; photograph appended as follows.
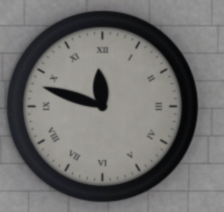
11:48
